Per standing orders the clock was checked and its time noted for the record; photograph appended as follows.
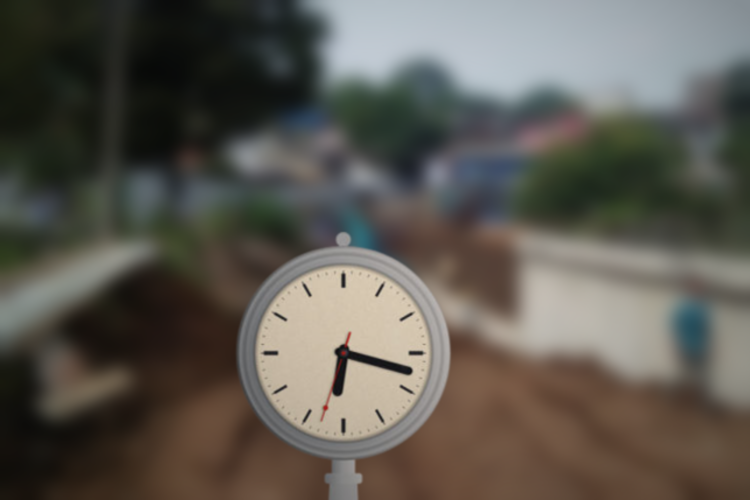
6:17:33
